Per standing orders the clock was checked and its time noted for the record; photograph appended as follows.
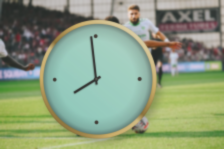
7:59
